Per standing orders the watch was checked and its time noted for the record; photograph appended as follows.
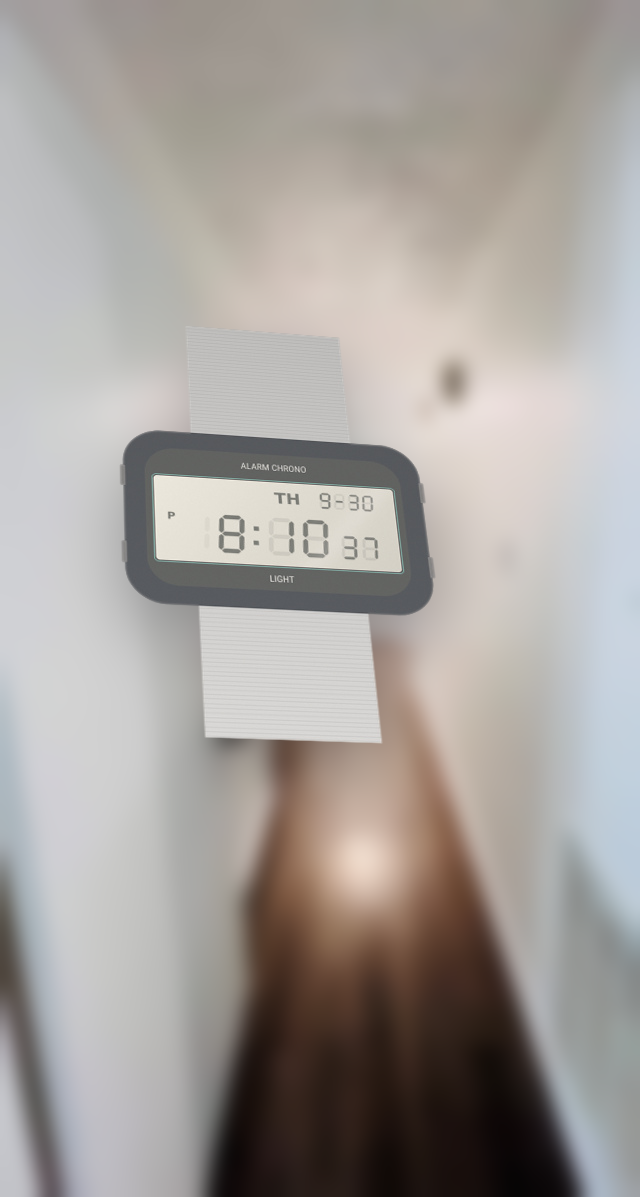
8:10:37
